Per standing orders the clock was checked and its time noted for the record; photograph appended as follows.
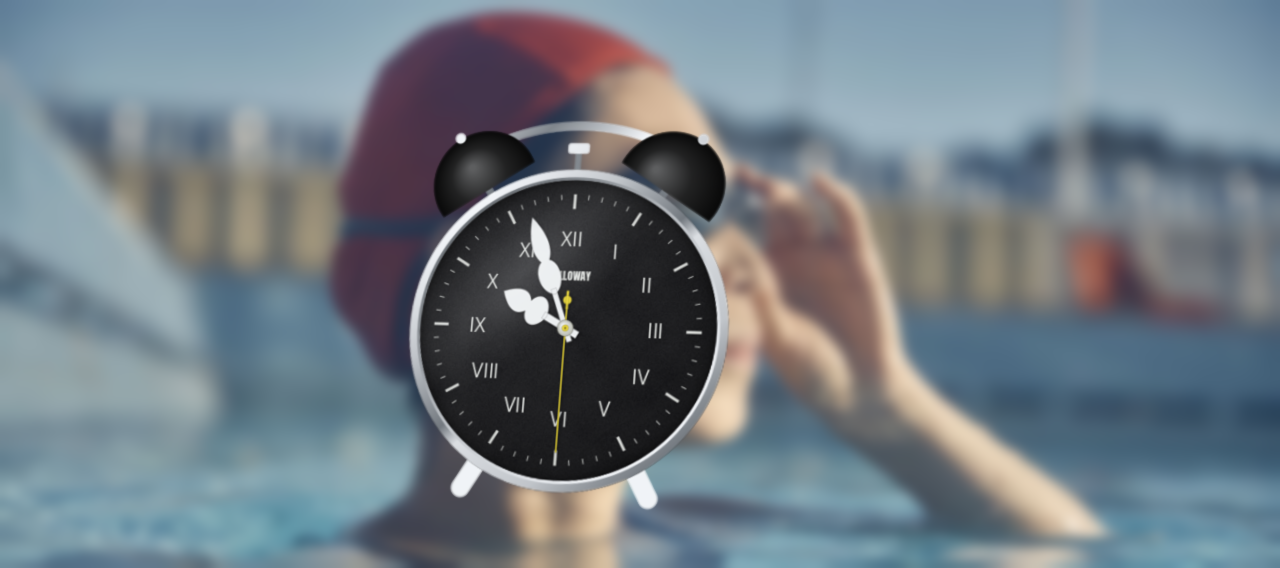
9:56:30
